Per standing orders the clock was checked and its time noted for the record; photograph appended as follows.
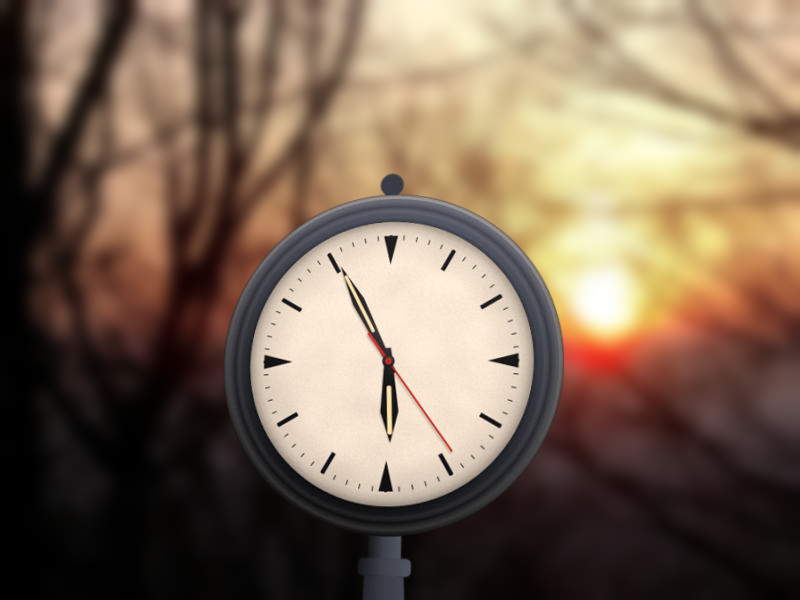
5:55:24
